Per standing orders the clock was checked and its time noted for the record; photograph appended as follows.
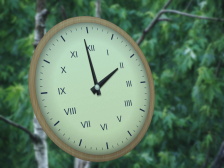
1:59
